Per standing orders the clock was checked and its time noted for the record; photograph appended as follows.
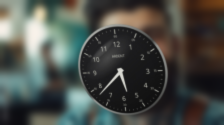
5:38
